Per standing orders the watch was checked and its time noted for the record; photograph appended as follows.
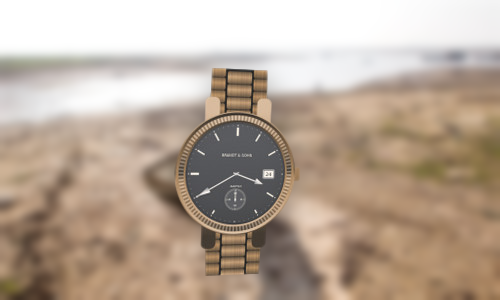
3:40
